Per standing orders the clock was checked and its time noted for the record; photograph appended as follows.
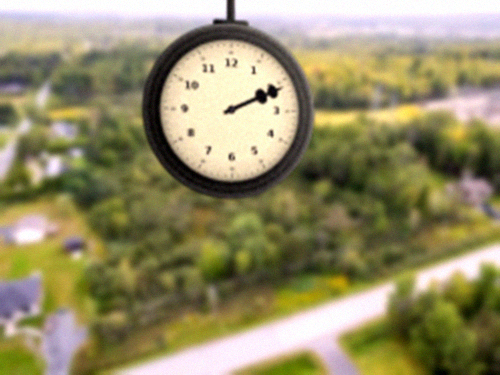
2:11
